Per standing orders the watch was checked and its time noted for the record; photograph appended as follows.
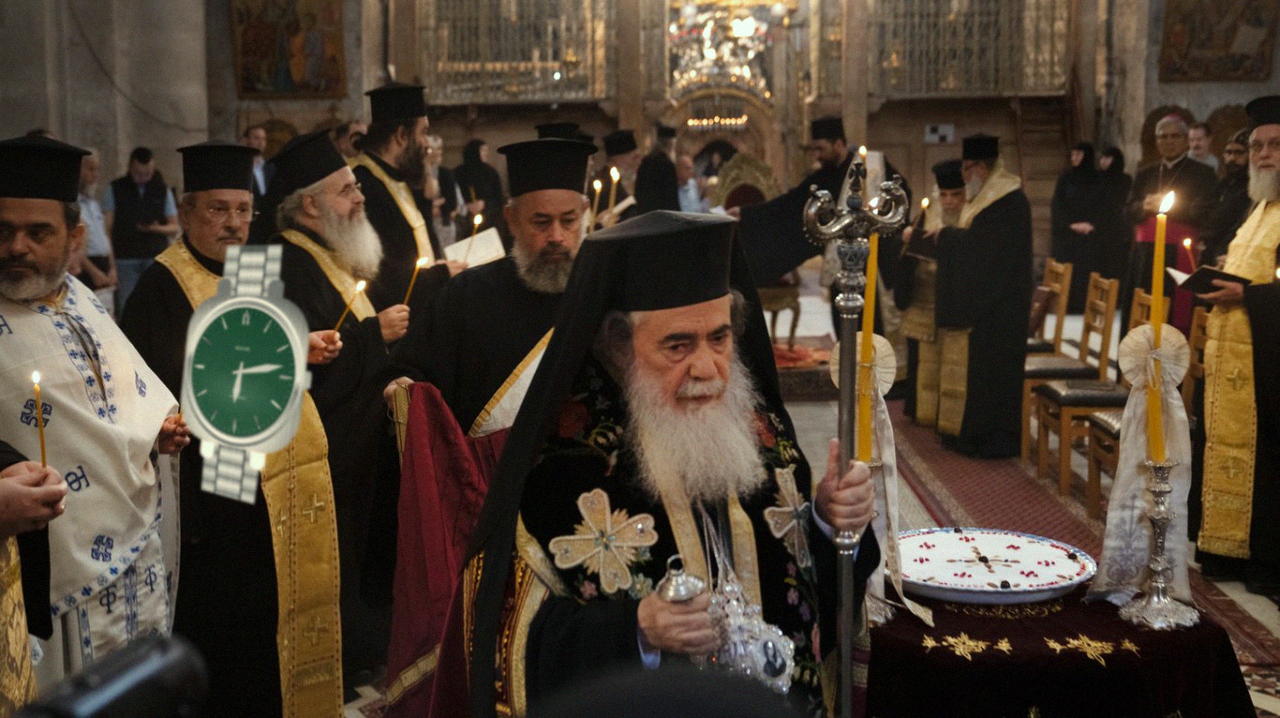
6:13
